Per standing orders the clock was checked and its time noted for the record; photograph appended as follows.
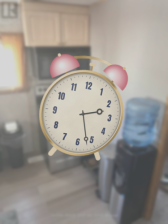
2:27
